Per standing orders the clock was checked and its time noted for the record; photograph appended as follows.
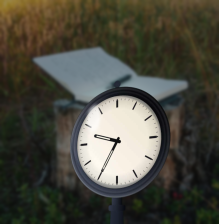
9:35
